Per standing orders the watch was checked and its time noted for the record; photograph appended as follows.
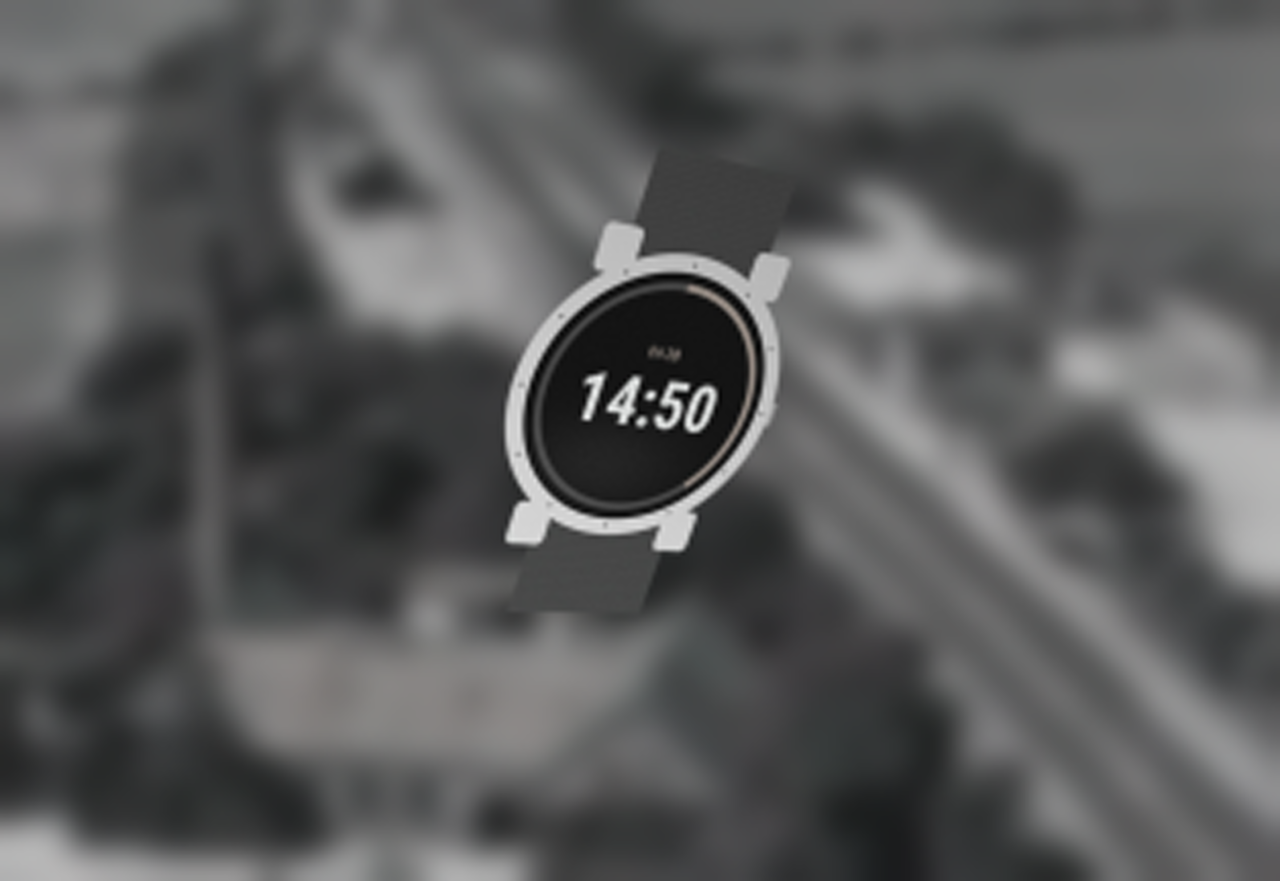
14:50
